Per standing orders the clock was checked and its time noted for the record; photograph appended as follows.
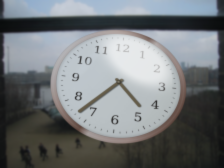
4:37
